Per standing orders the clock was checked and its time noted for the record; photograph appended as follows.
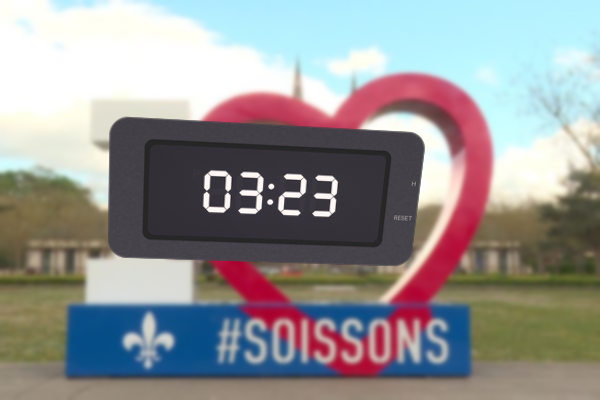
3:23
